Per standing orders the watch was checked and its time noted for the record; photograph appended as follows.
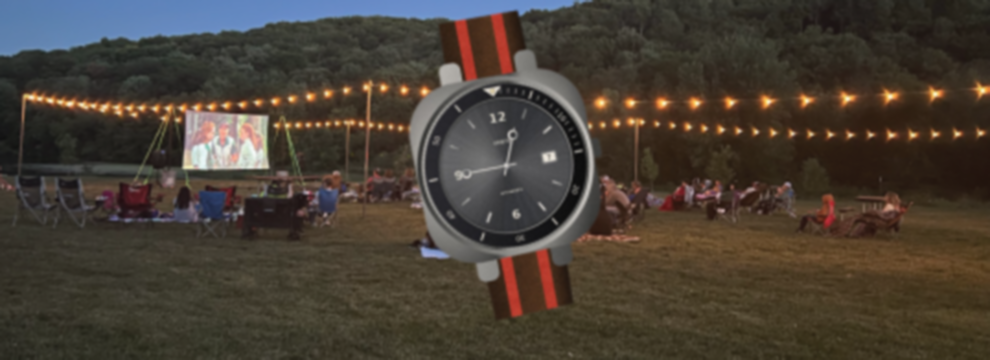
12:45
